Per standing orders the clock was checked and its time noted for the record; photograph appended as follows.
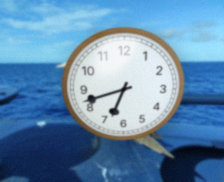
6:42
